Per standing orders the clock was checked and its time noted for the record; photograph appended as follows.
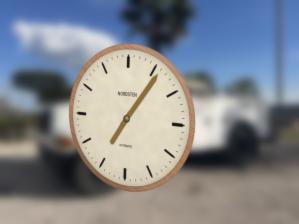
7:06
